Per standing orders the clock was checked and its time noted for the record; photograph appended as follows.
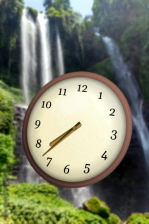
7:37
